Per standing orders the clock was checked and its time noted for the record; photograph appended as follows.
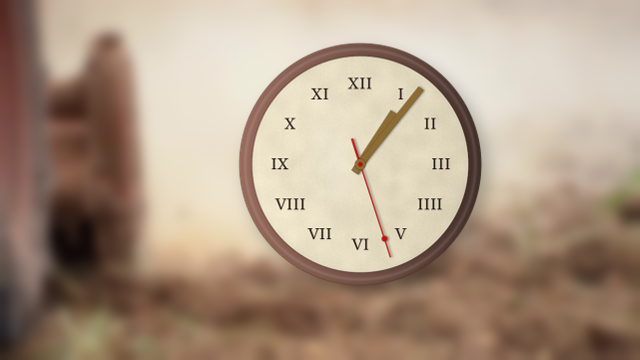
1:06:27
